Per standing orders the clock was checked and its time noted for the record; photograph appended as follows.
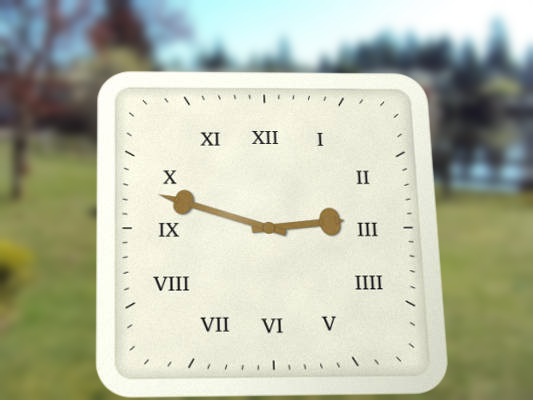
2:48
